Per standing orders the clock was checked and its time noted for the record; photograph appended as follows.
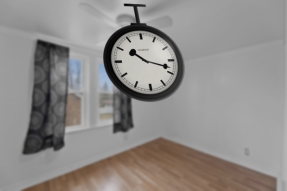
10:18
